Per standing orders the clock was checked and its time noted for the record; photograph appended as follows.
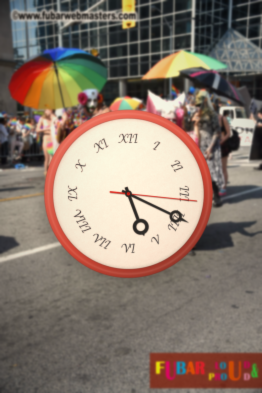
5:19:16
